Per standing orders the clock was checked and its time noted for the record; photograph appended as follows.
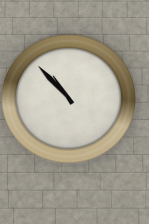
10:53
